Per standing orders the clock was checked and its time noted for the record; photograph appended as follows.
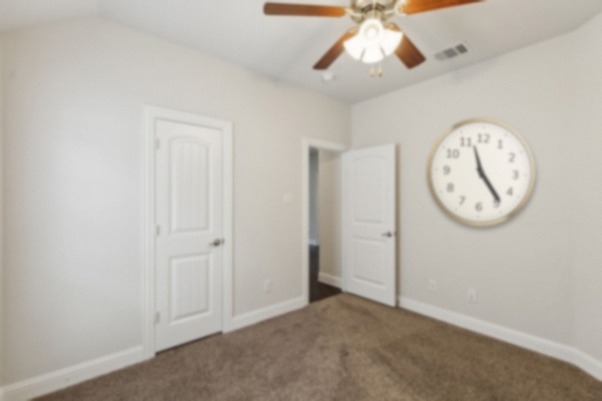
11:24
